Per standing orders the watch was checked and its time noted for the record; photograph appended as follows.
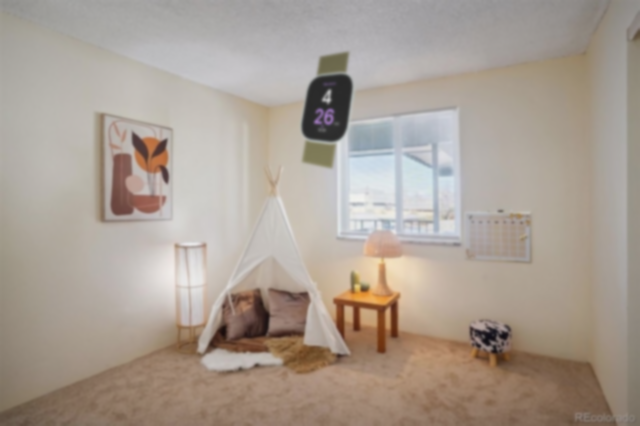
4:26
